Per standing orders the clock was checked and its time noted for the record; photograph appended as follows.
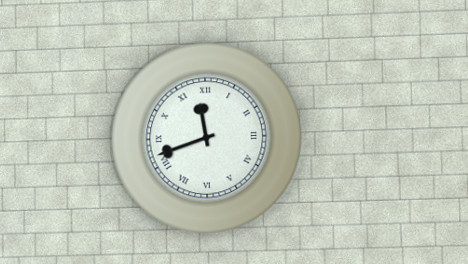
11:42
